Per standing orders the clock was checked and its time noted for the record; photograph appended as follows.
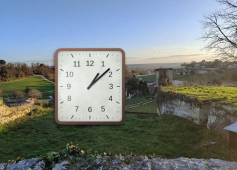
1:08
